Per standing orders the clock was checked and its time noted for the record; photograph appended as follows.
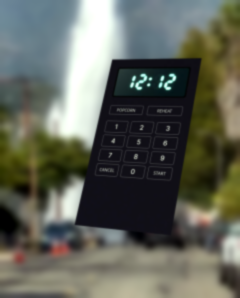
12:12
